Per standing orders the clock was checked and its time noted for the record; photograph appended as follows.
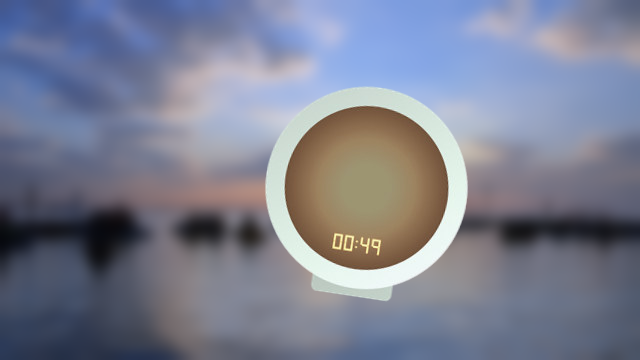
0:49
